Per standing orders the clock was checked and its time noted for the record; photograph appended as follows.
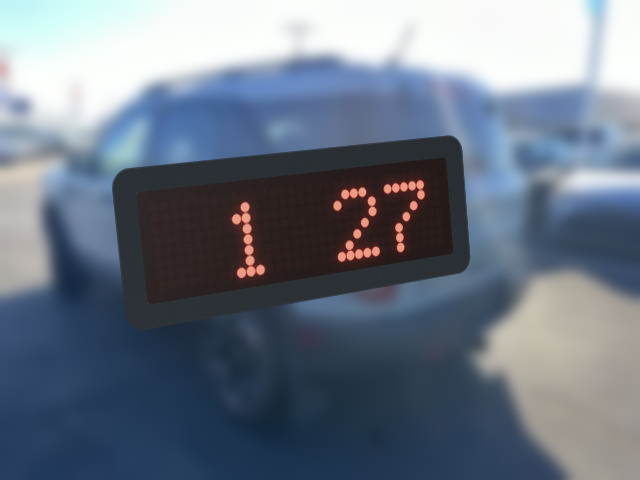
1:27
